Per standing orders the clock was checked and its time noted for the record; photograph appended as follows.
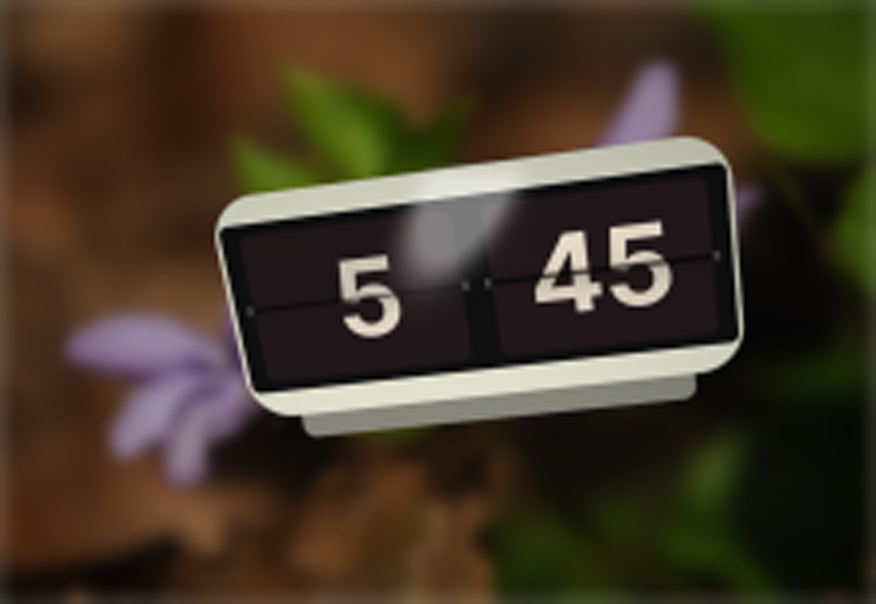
5:45
